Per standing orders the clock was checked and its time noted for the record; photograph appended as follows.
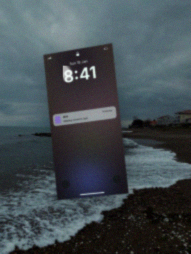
8:41
